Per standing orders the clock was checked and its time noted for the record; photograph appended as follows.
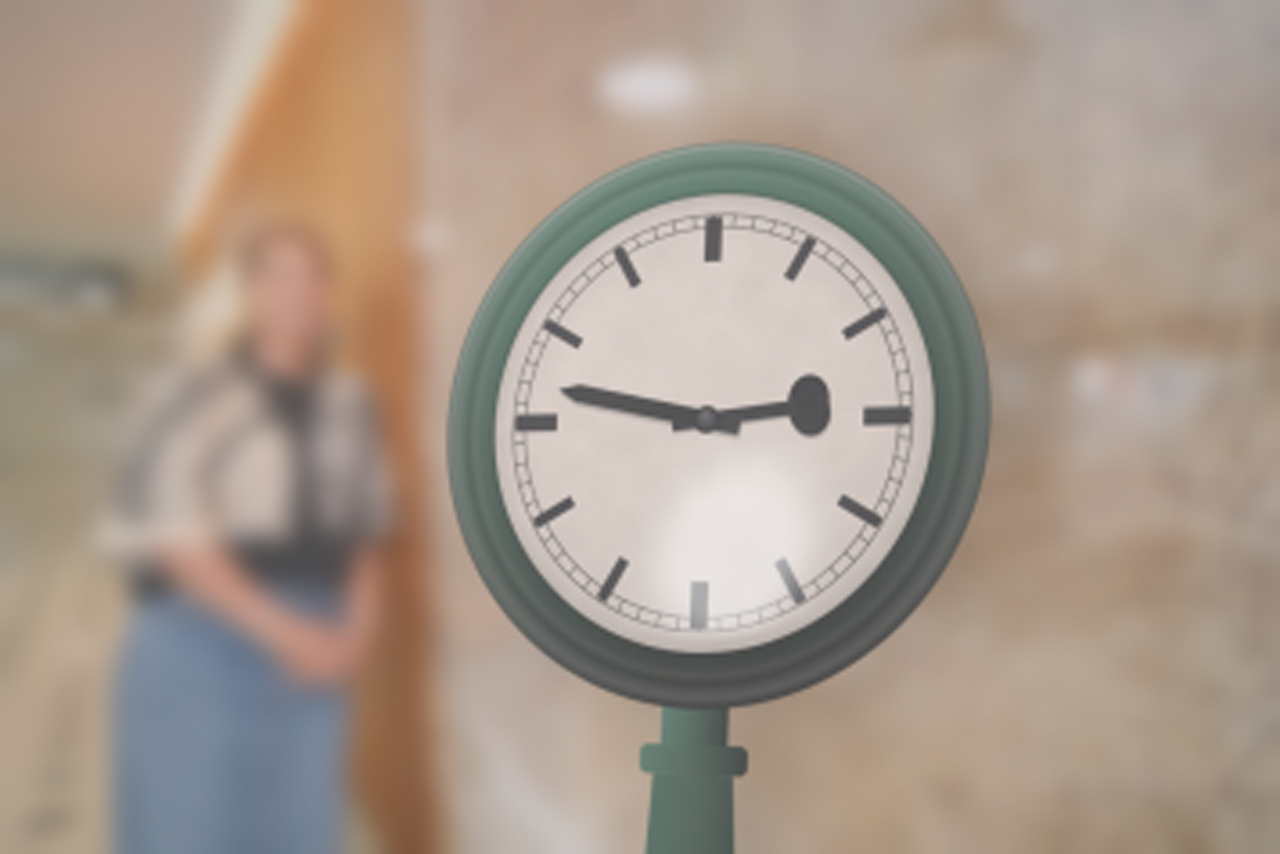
2:47
